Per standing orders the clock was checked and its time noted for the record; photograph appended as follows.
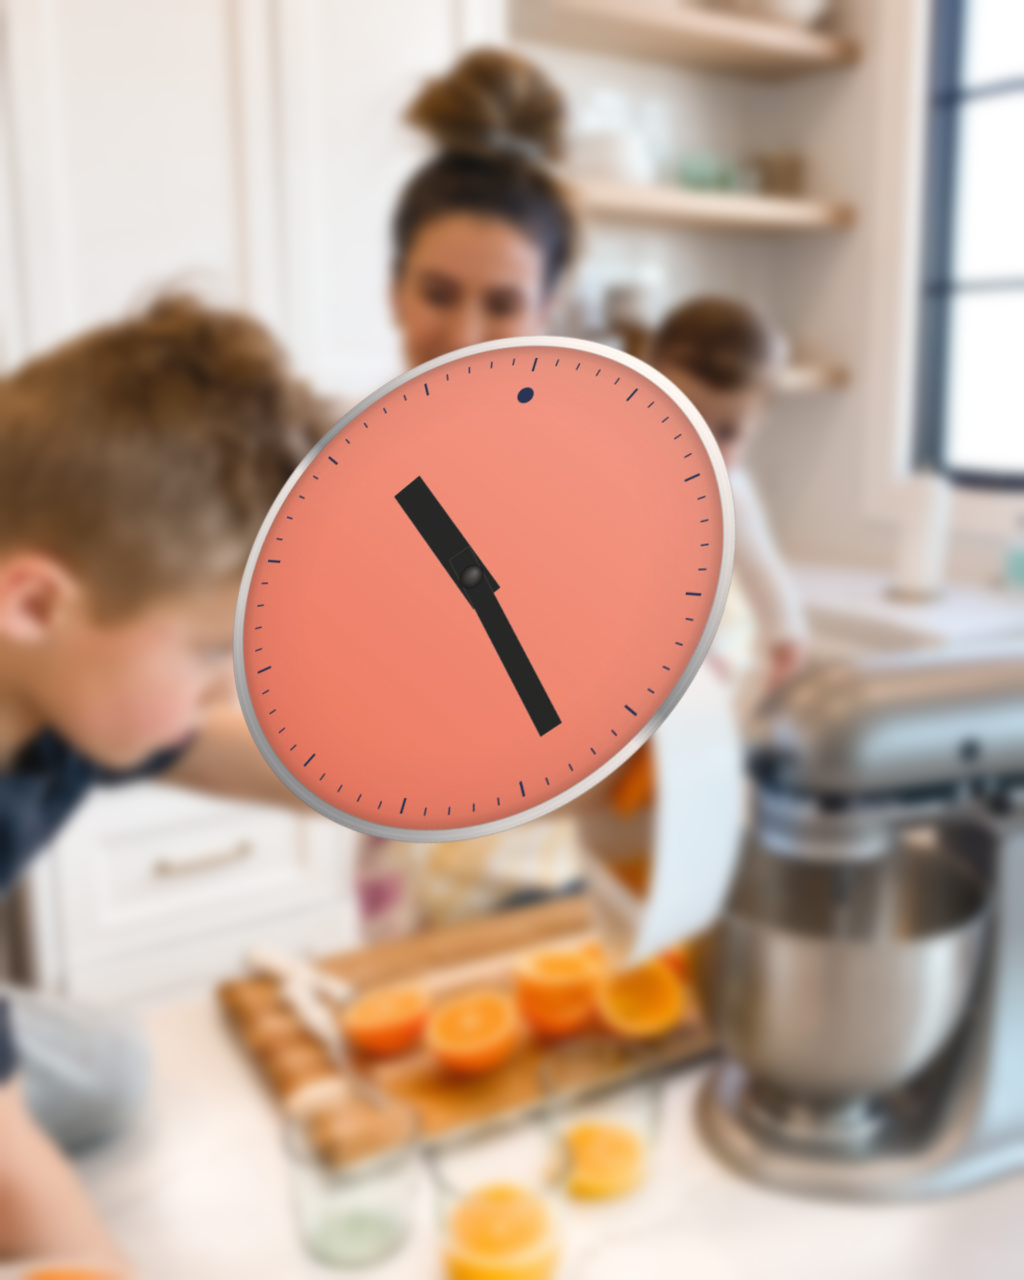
10:23
